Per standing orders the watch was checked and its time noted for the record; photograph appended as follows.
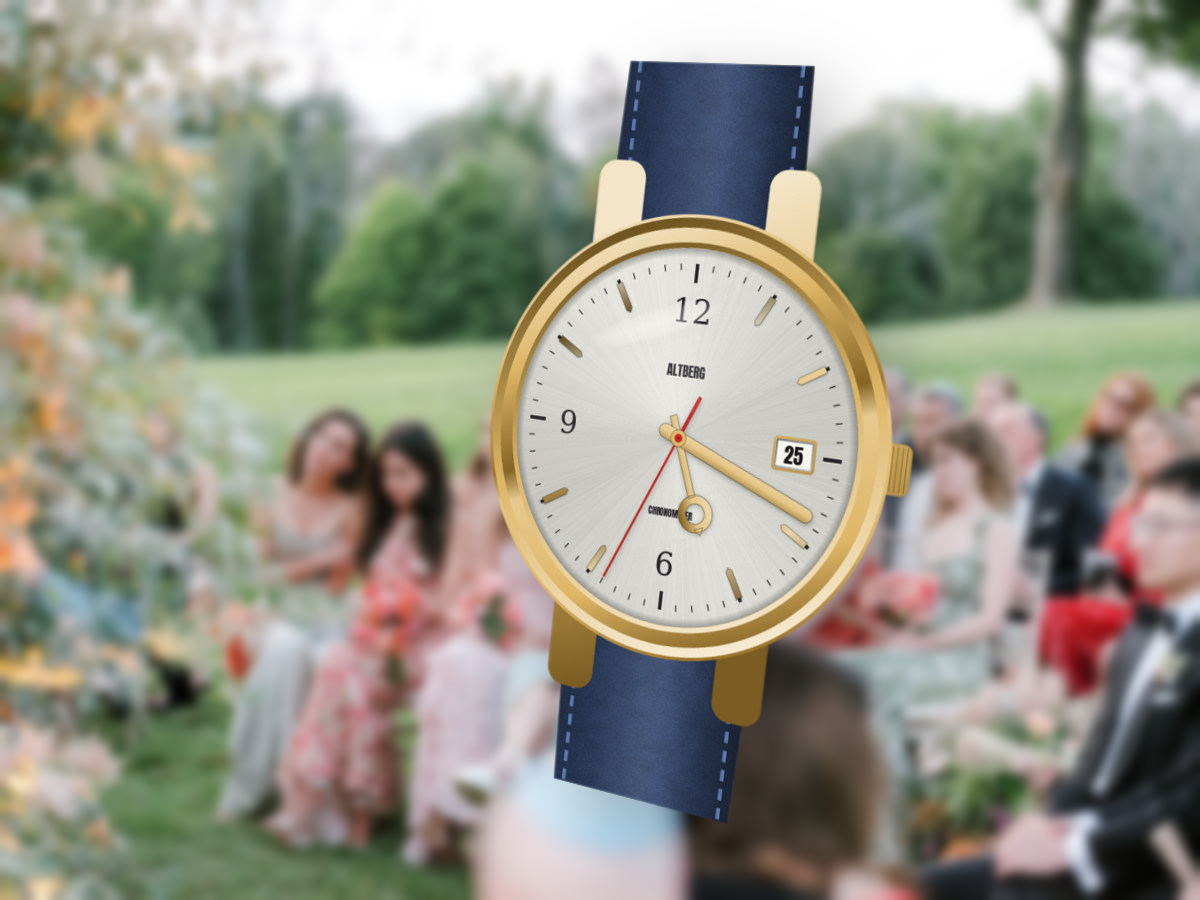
5:18:34
